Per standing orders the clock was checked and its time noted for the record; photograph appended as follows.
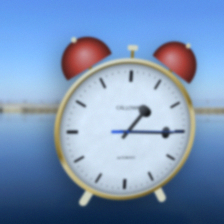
1:15:15
